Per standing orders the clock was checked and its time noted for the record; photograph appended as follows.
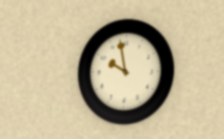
9:58
